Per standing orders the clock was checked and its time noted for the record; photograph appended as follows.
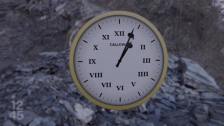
1:04
